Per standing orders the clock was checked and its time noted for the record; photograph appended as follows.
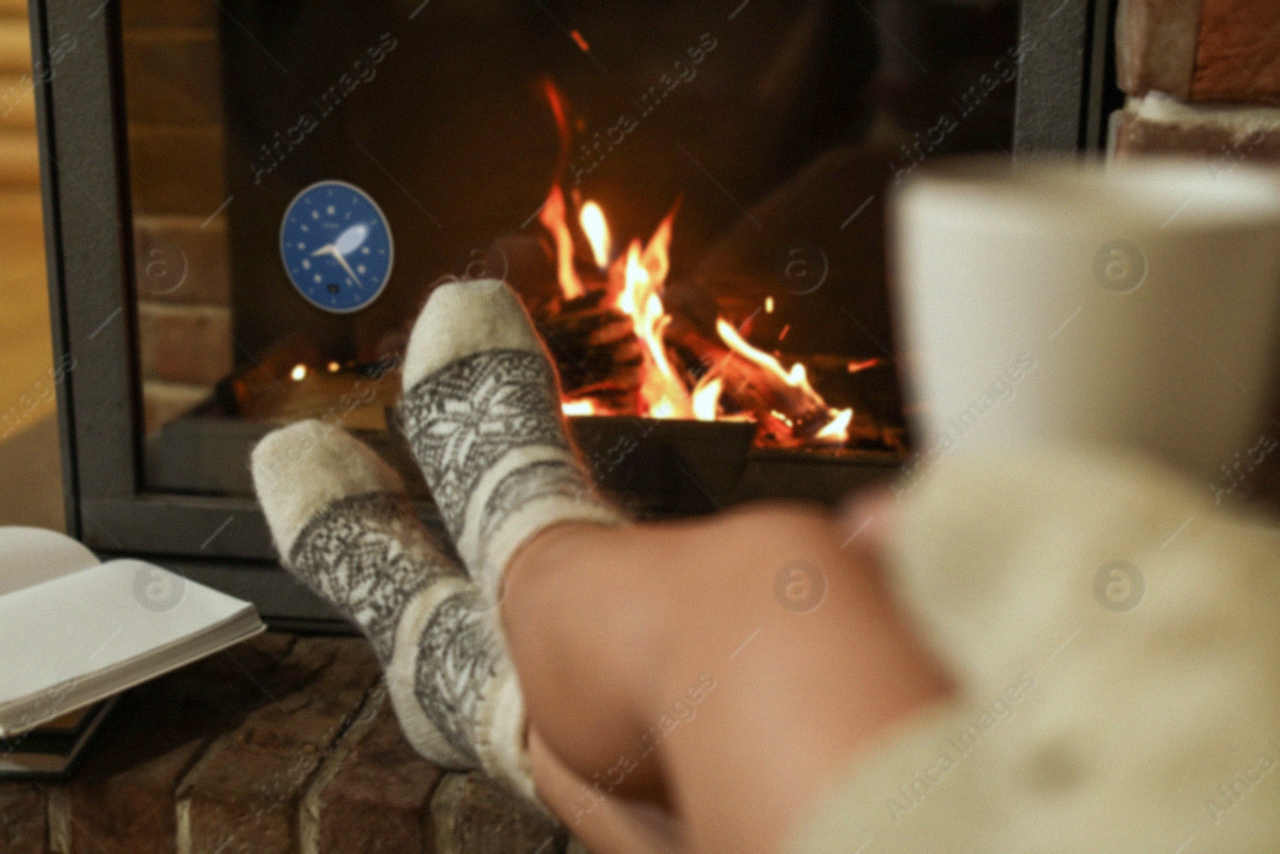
8:23
